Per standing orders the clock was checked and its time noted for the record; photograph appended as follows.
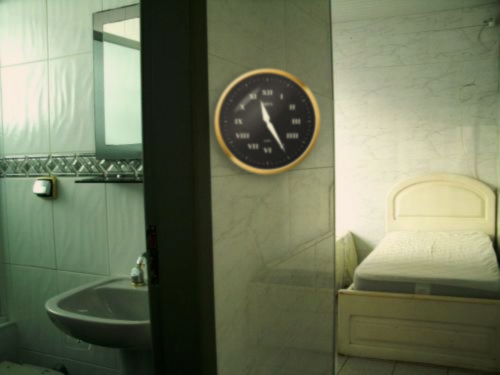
11:25
